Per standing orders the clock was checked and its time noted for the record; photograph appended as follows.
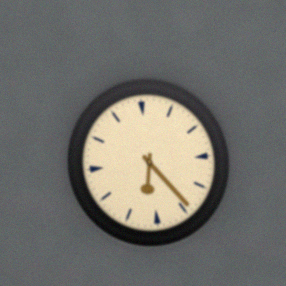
6:24
